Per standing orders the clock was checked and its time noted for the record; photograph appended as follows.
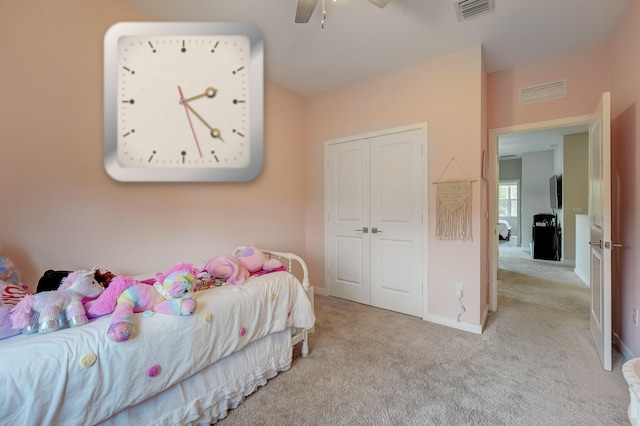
2:22:27
